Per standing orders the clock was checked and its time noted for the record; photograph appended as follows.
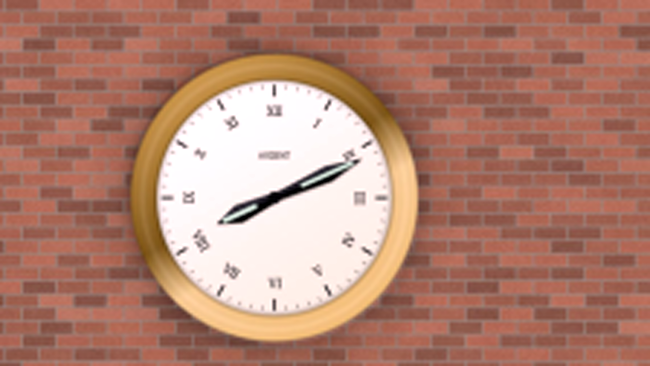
8:11
